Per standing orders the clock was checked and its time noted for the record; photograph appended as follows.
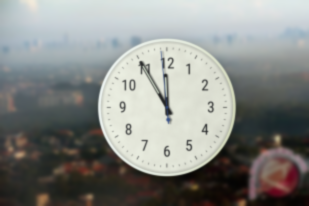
11:54:59
